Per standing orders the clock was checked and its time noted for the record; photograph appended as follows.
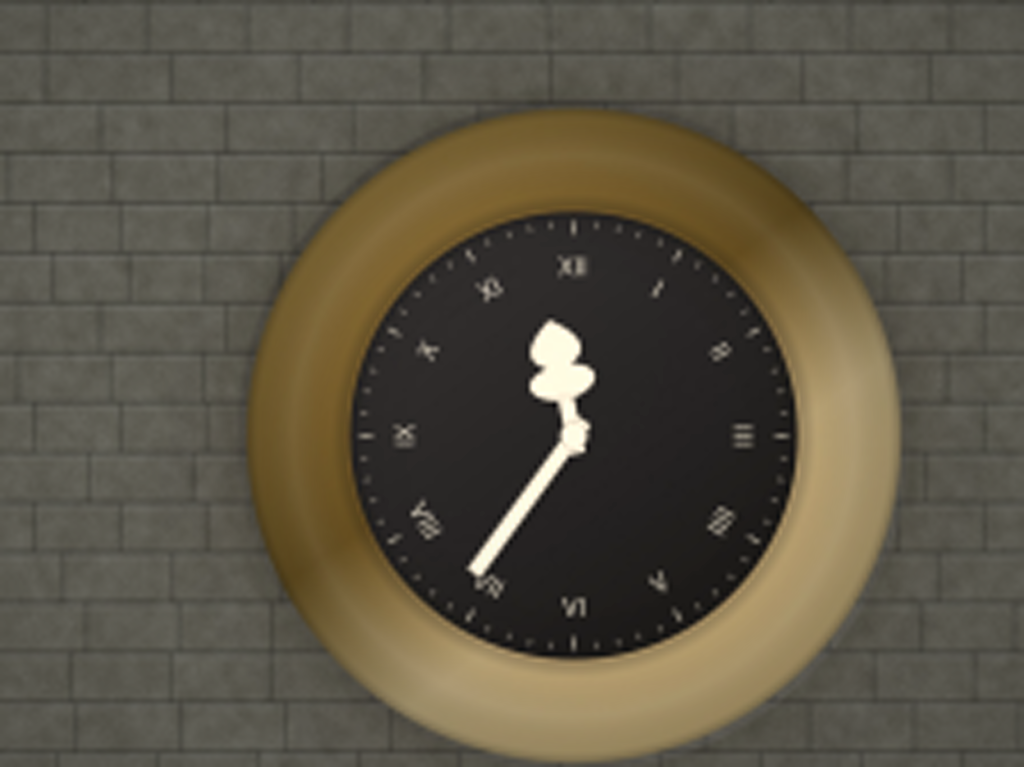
11:36
